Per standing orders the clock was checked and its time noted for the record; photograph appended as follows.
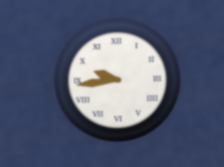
9:44
